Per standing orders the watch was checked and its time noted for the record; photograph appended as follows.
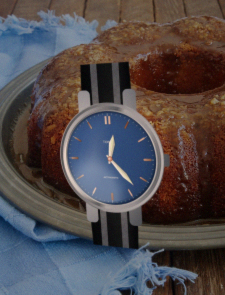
12:23
